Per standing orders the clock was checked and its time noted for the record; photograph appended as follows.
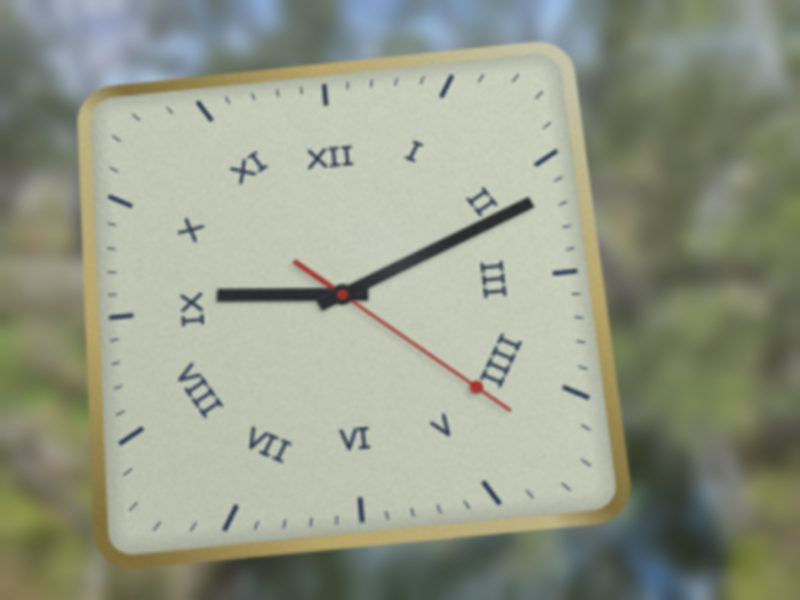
9:11:22
